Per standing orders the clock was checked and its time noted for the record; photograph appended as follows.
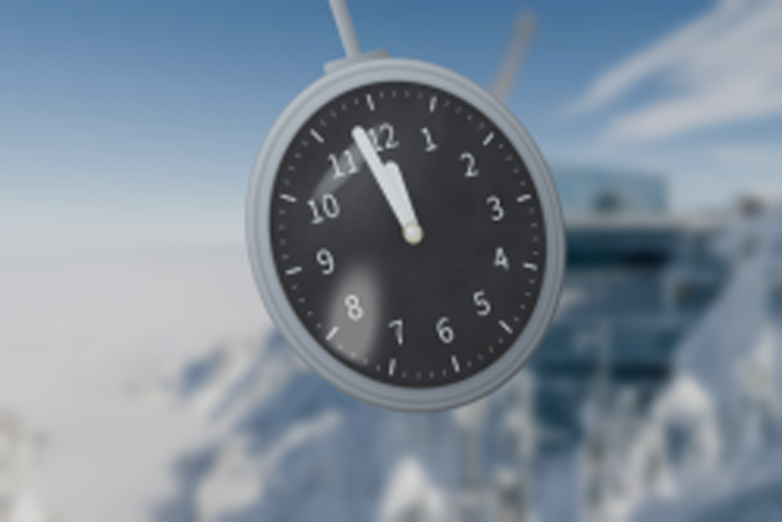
11:58
